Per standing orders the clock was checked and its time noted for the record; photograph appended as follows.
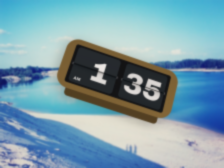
1:35
